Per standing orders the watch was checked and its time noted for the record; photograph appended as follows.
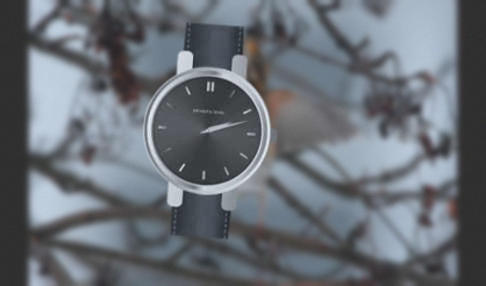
2:12
